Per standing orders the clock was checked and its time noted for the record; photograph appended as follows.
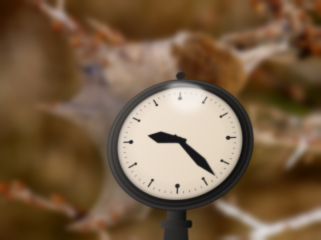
9:23
